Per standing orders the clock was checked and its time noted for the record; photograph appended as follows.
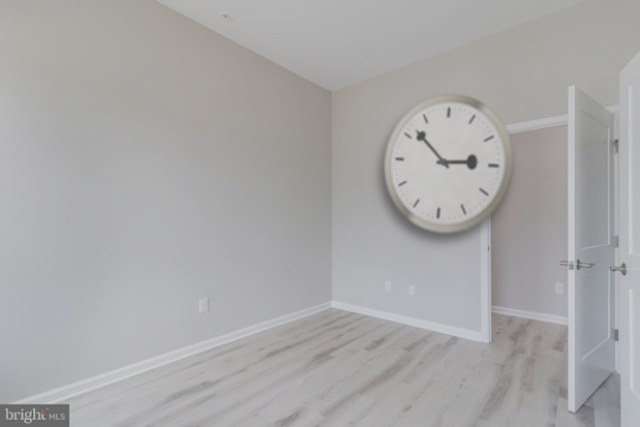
2:52
